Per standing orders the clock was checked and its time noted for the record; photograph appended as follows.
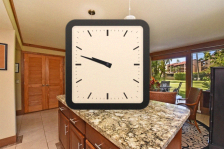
9:48
